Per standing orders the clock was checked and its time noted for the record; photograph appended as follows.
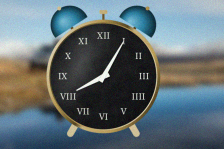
8:05
